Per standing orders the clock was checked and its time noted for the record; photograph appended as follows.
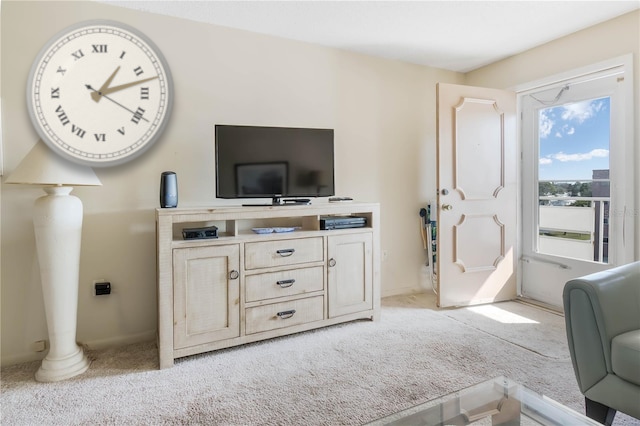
1:12:20
